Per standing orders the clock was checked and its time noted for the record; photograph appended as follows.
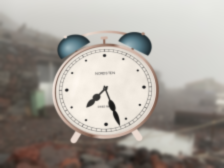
7:27
